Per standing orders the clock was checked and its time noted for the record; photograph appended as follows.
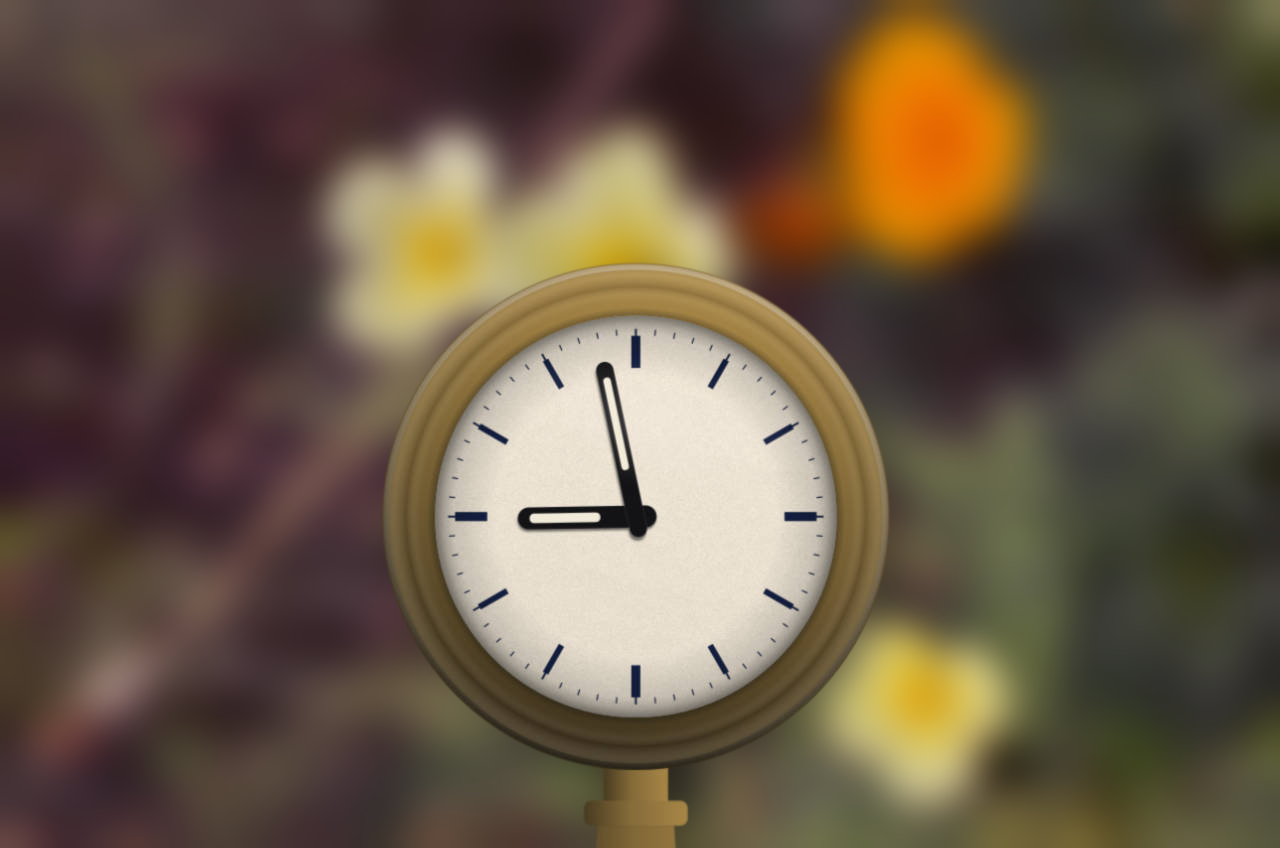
8:58
